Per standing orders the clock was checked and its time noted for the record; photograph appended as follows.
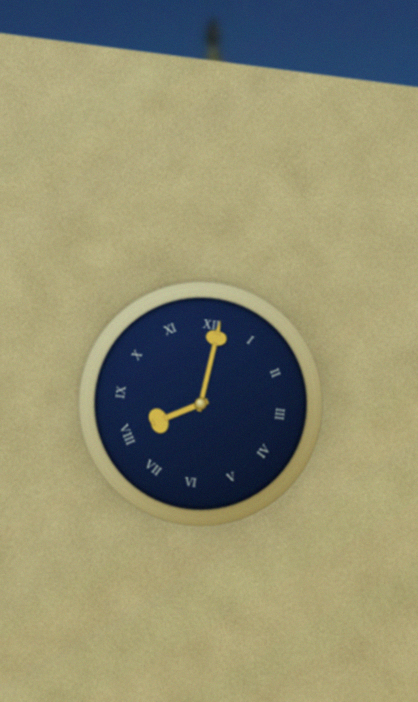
8:01
